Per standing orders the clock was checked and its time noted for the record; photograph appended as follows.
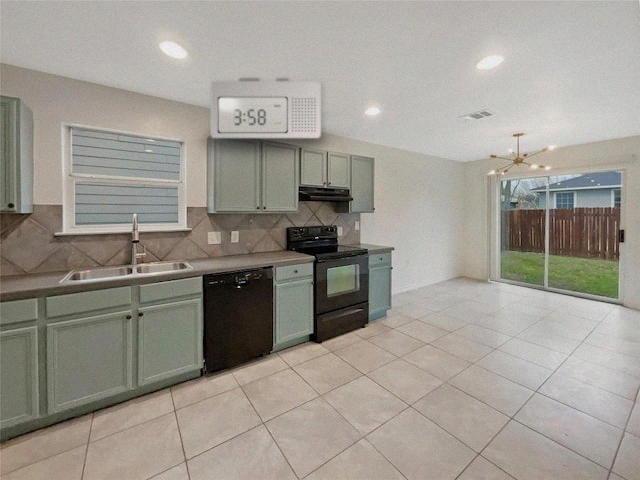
3:58
